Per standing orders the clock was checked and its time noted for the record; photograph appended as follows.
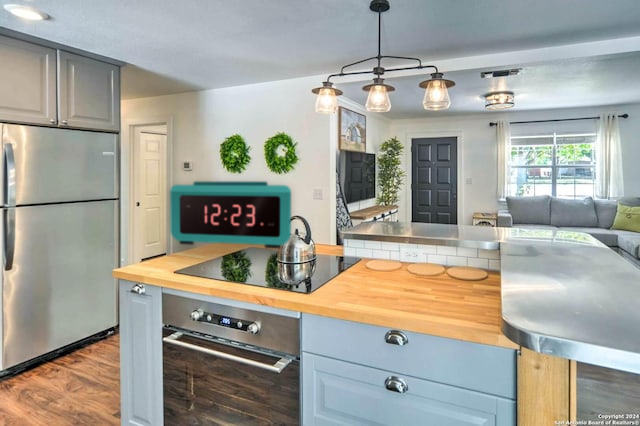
12:23
